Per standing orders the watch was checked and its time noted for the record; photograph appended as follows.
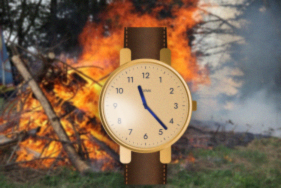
11:23
